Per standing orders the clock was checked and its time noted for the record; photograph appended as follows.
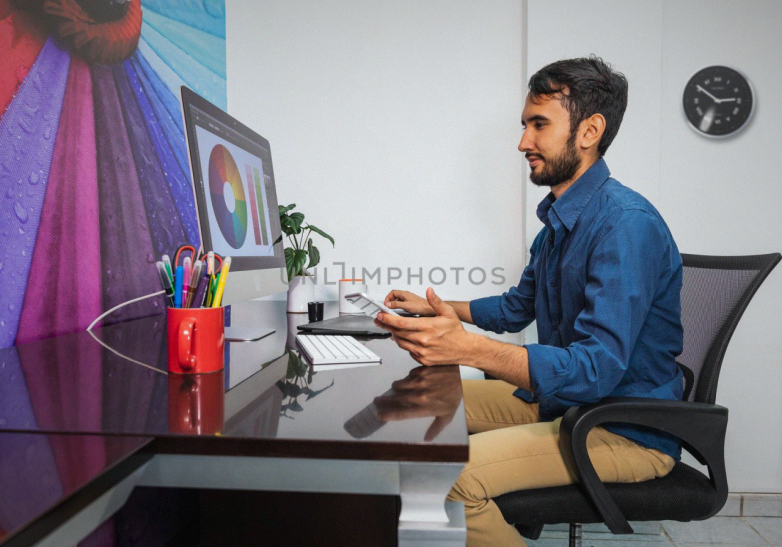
2:51
